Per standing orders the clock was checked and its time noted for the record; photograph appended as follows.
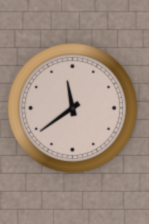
11:39
